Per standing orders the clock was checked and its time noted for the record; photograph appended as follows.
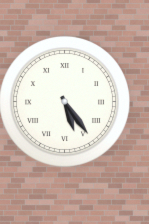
5:24
